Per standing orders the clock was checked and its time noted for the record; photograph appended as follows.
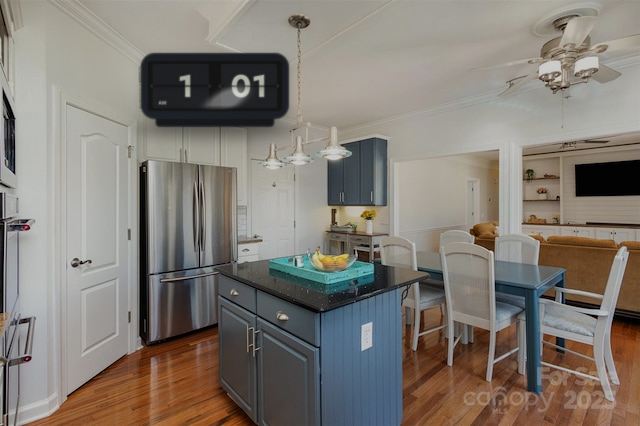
1:01
